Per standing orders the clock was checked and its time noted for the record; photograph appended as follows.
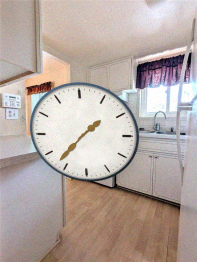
1:37
